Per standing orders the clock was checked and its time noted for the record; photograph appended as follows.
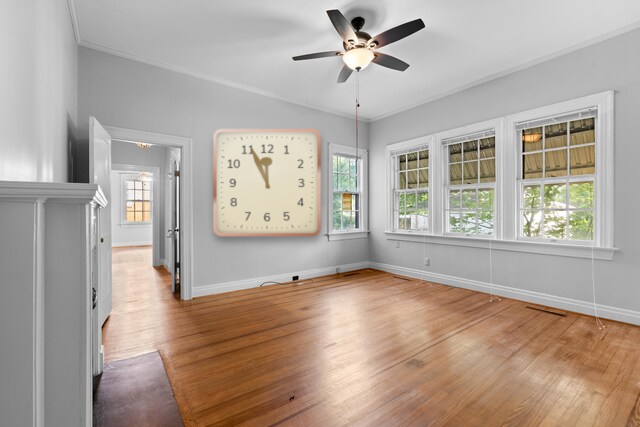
11:56
